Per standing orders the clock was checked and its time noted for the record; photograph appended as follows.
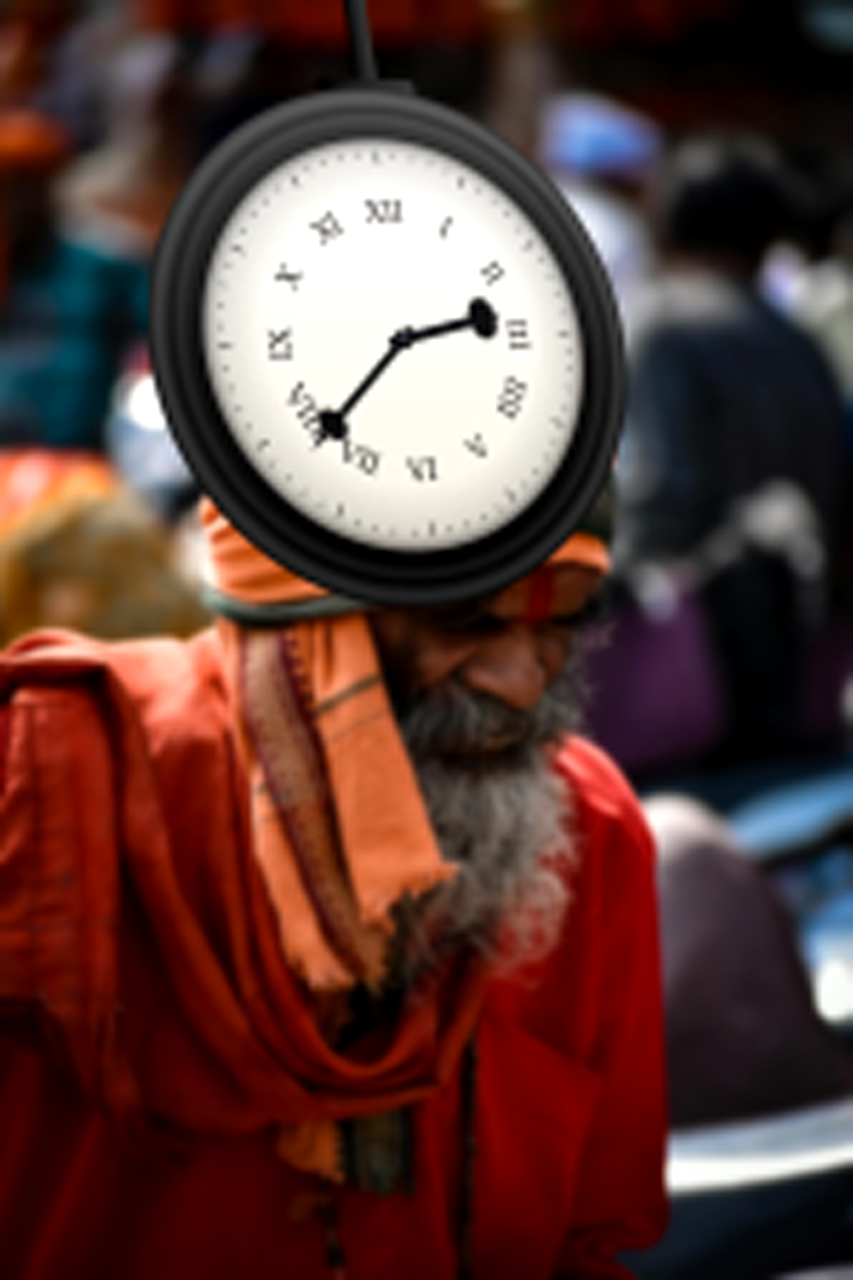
2:38
